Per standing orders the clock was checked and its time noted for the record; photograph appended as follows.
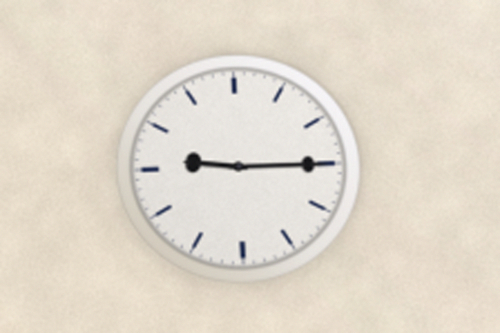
9:15
